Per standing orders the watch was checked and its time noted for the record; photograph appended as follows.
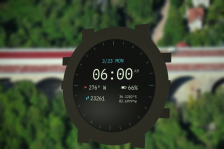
6:00
